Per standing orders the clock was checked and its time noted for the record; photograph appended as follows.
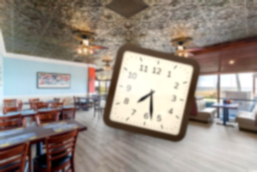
7:28
